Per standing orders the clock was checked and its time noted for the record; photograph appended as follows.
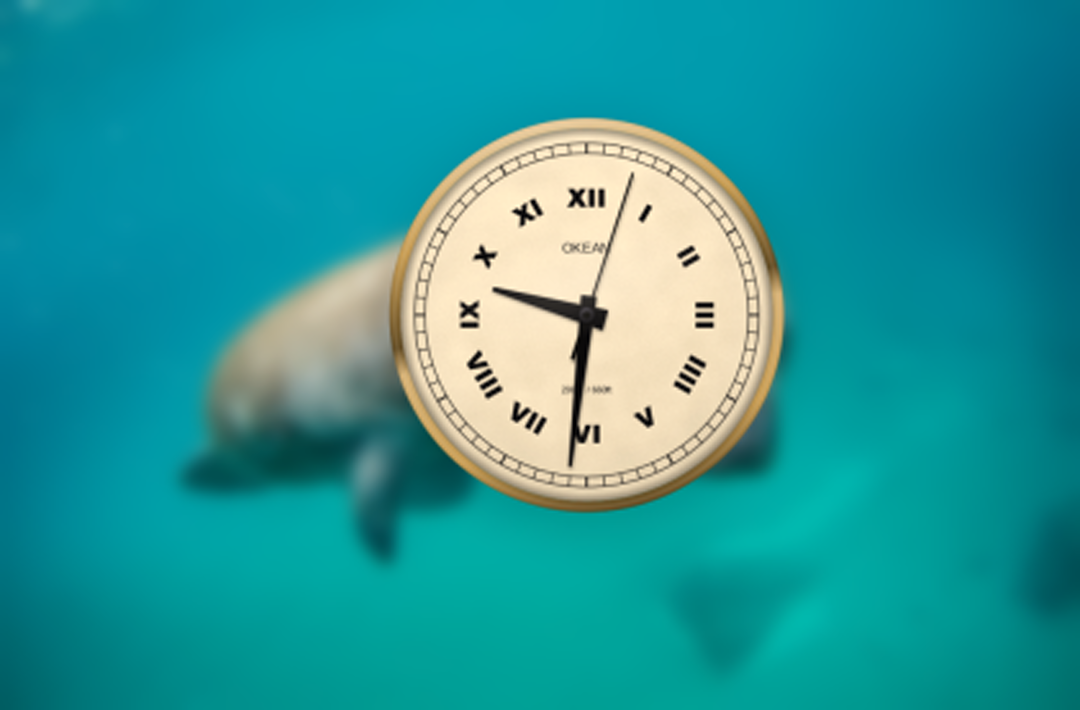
9:31:03
